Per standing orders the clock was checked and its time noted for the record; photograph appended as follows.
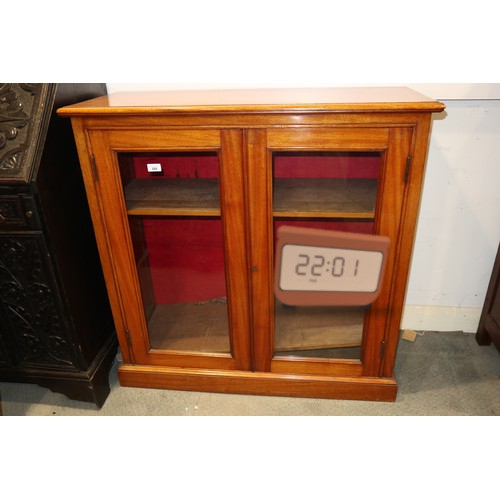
22:01
